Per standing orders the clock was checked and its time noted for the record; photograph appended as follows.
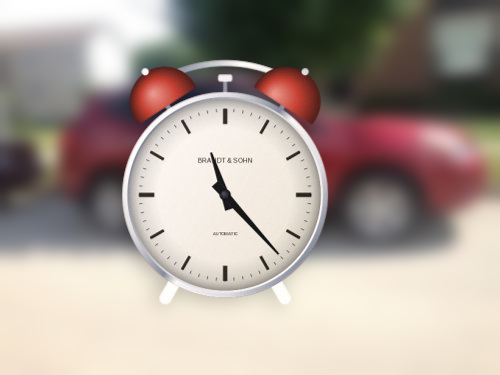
11:23
